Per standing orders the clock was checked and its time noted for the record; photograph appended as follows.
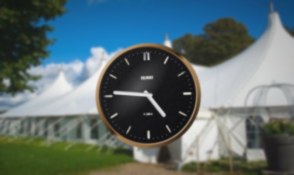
4:46
